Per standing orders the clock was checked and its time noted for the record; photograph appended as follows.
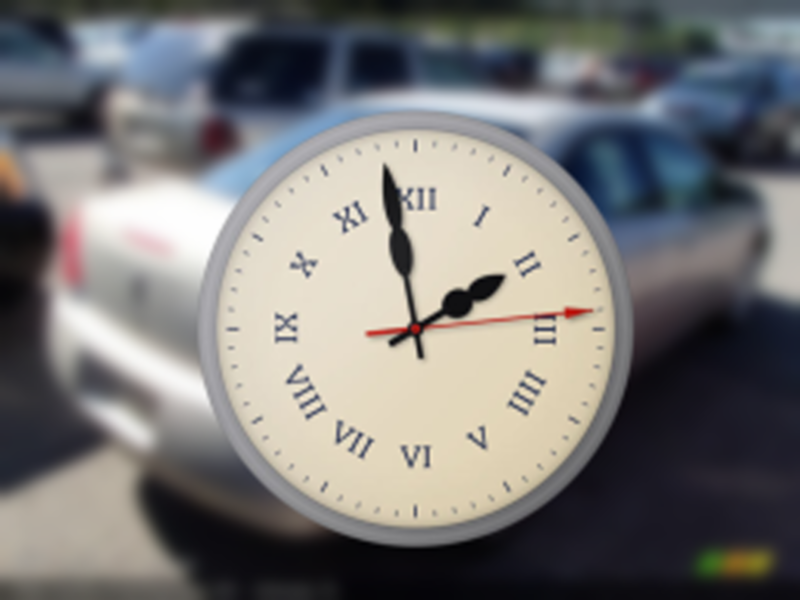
1:58:14
